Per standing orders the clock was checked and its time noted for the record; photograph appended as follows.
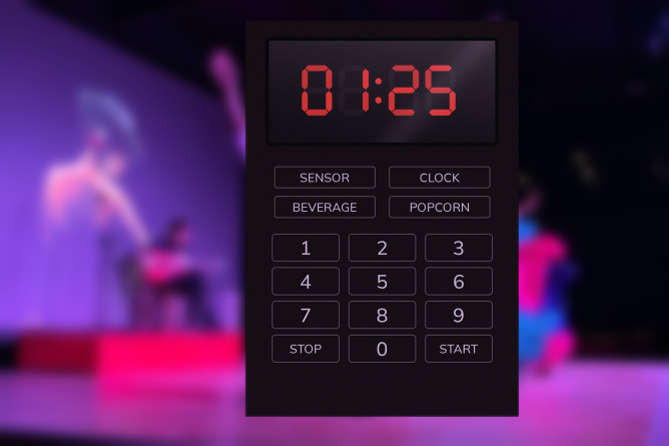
1:25
